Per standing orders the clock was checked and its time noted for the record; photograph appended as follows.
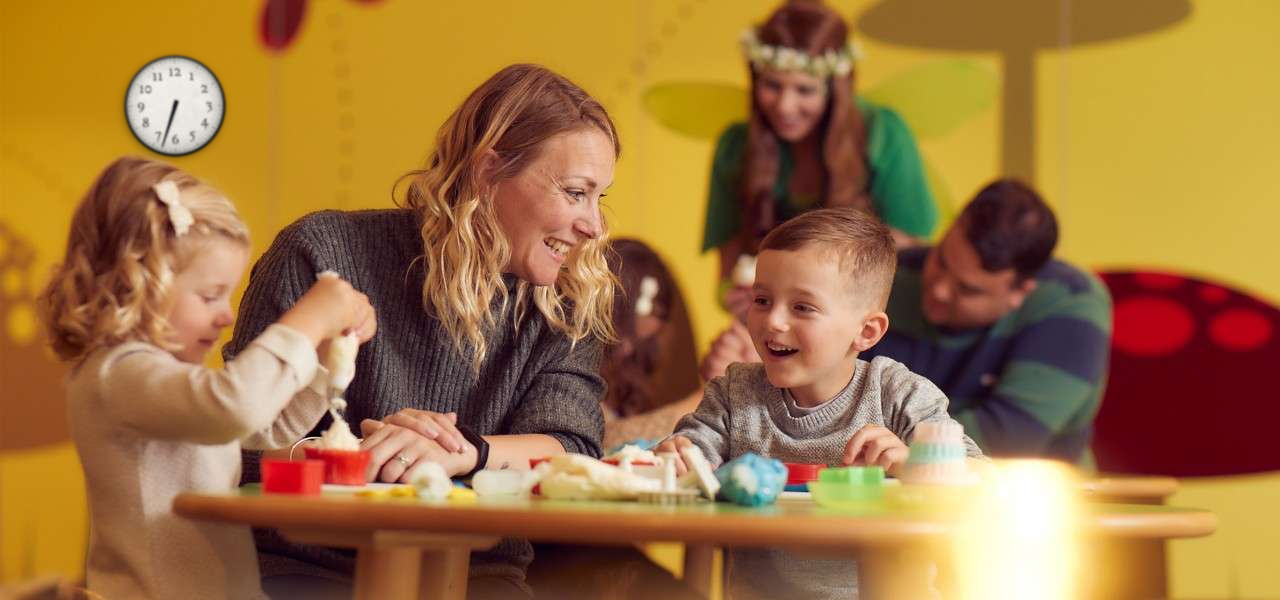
6:33
